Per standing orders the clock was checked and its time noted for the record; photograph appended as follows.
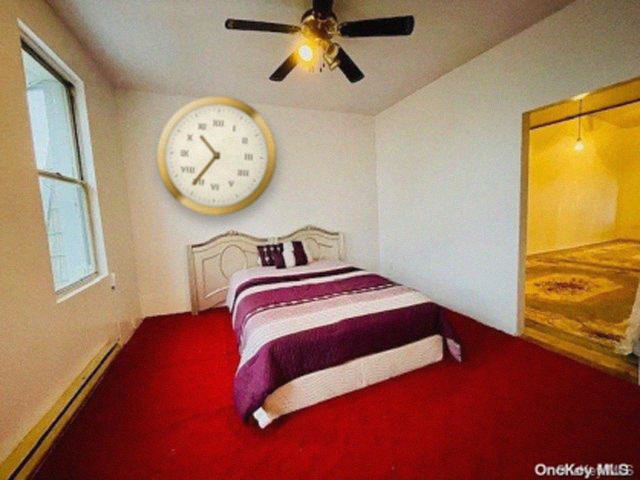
10:36
